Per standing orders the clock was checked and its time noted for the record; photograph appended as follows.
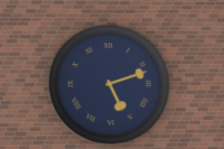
5:12
